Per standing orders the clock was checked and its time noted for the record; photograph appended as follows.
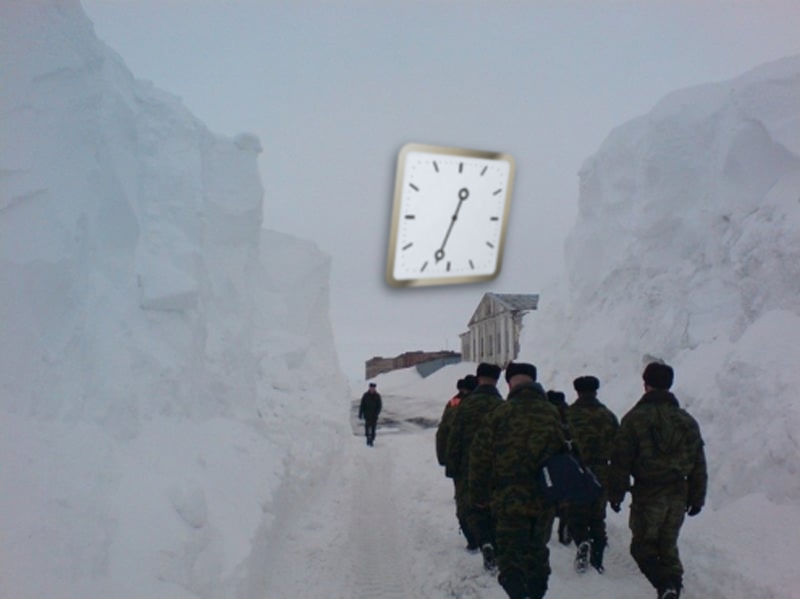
12:33
